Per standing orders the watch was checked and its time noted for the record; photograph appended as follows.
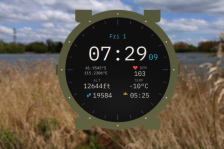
7:29:09
